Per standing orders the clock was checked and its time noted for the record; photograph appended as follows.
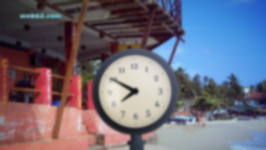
7:50
